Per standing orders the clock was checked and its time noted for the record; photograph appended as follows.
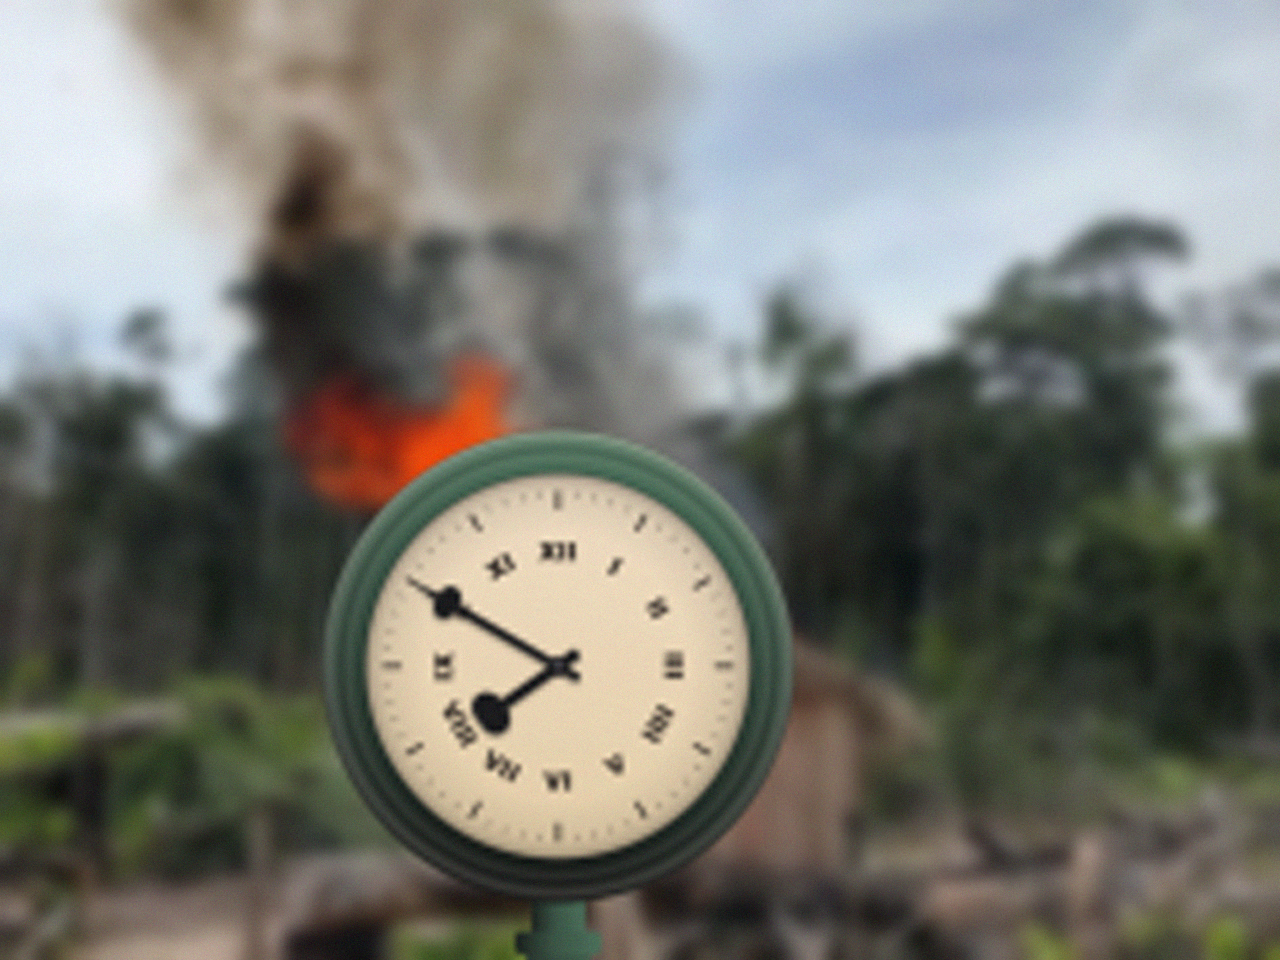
7:50
